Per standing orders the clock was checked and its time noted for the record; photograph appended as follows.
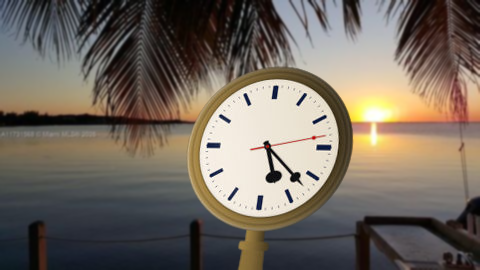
5:22:13
